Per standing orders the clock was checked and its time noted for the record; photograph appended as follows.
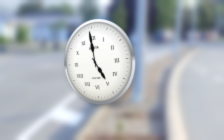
4:59
